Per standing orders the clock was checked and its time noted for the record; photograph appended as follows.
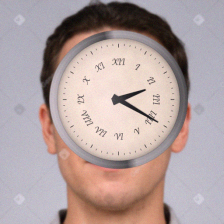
2:20
